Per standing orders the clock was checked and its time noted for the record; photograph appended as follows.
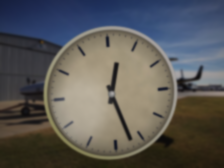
12:27
